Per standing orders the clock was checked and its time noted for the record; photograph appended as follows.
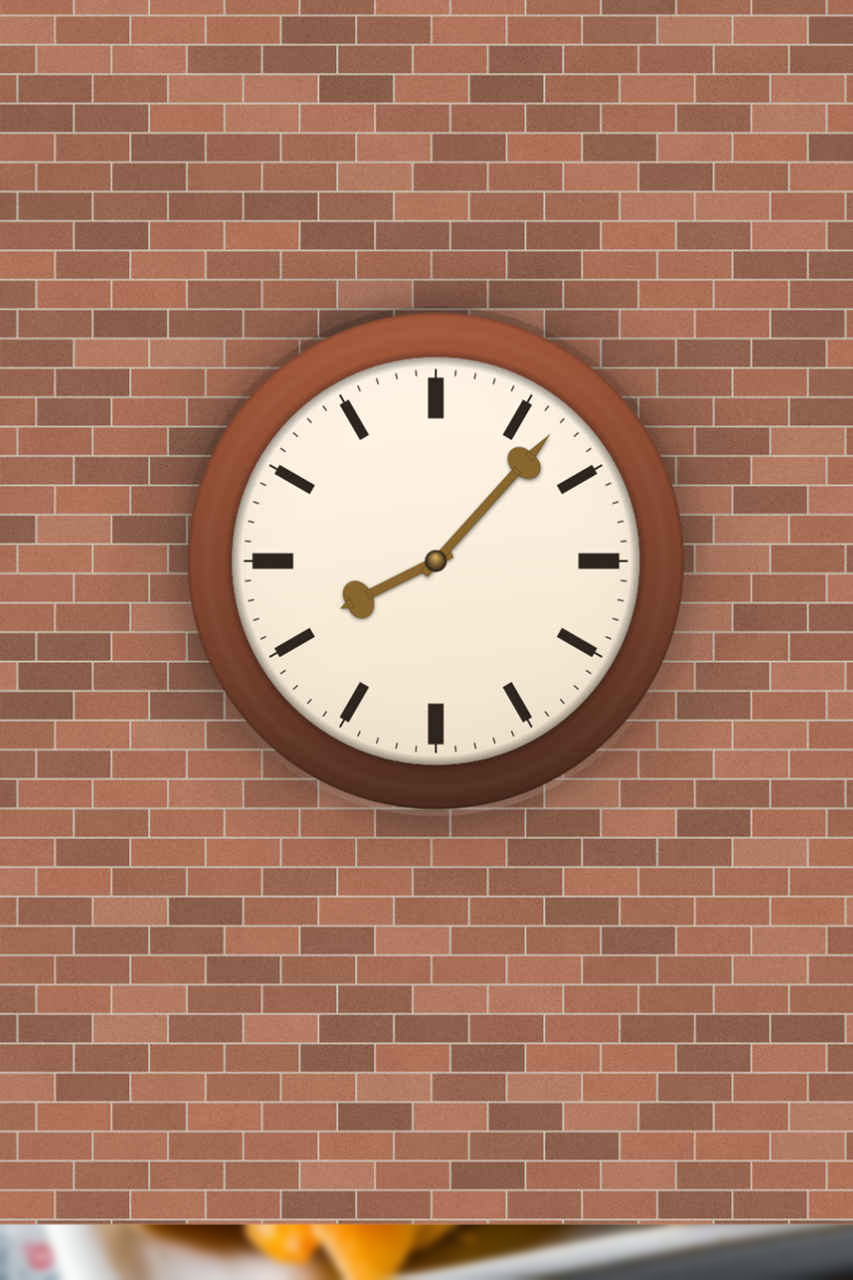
8:07
